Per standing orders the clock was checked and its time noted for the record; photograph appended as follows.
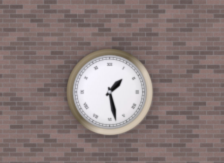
1:28
